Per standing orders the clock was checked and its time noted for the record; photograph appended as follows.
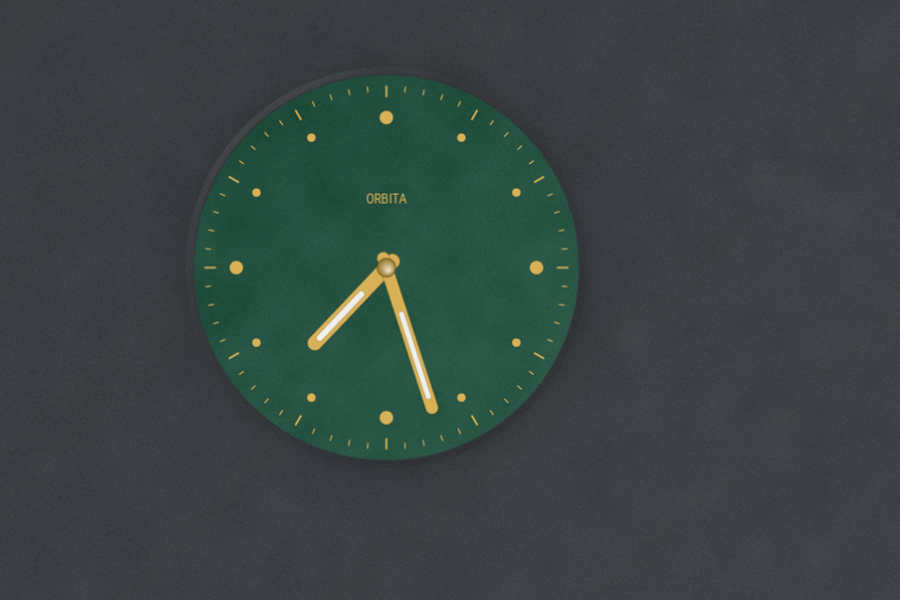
7:27
